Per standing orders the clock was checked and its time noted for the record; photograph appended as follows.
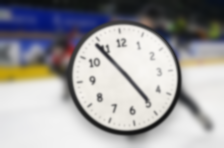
4:54
